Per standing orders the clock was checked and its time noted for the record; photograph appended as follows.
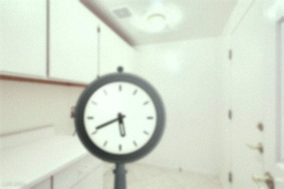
5:41
